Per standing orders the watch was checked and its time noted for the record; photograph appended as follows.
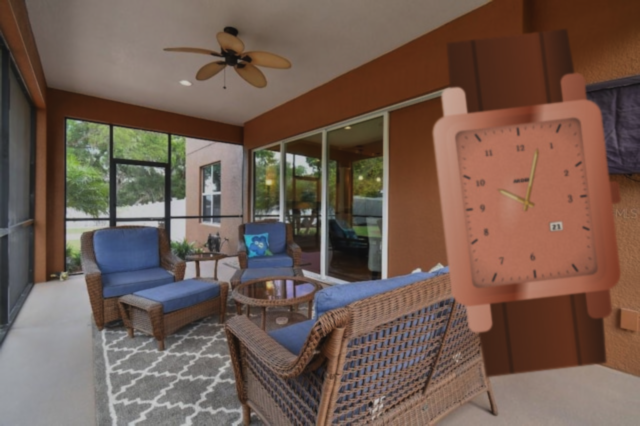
10:03
